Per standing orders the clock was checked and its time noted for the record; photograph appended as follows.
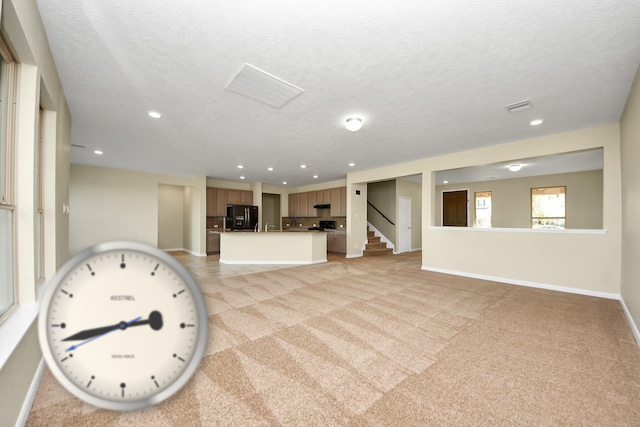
2:42:41
